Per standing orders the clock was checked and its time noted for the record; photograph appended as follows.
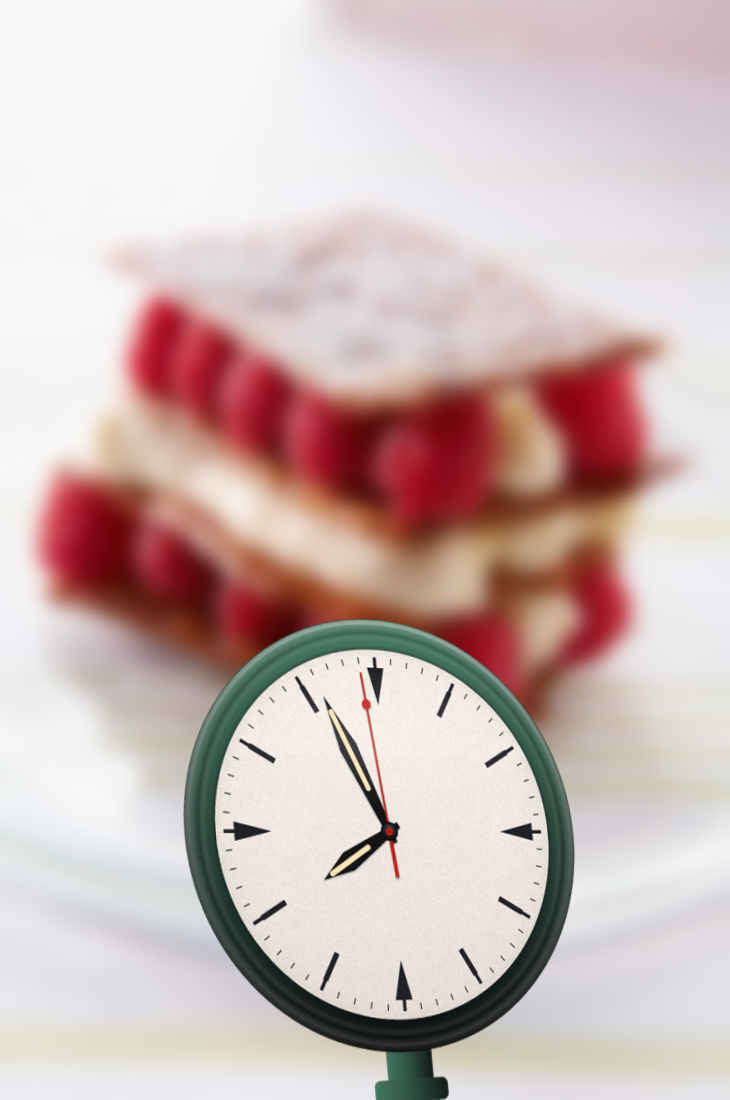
7:55:59
